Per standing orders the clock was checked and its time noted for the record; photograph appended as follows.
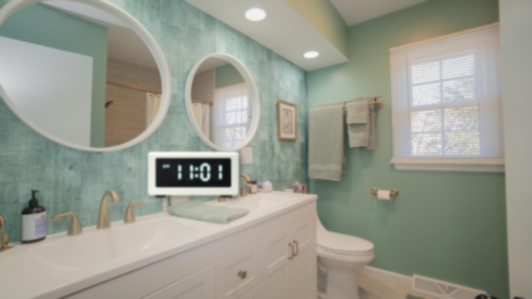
11:01
